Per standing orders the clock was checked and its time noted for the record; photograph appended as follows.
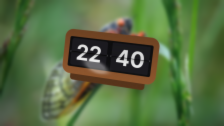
22:40
